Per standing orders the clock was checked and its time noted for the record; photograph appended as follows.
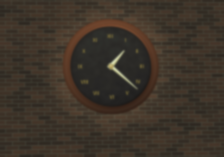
1:22
